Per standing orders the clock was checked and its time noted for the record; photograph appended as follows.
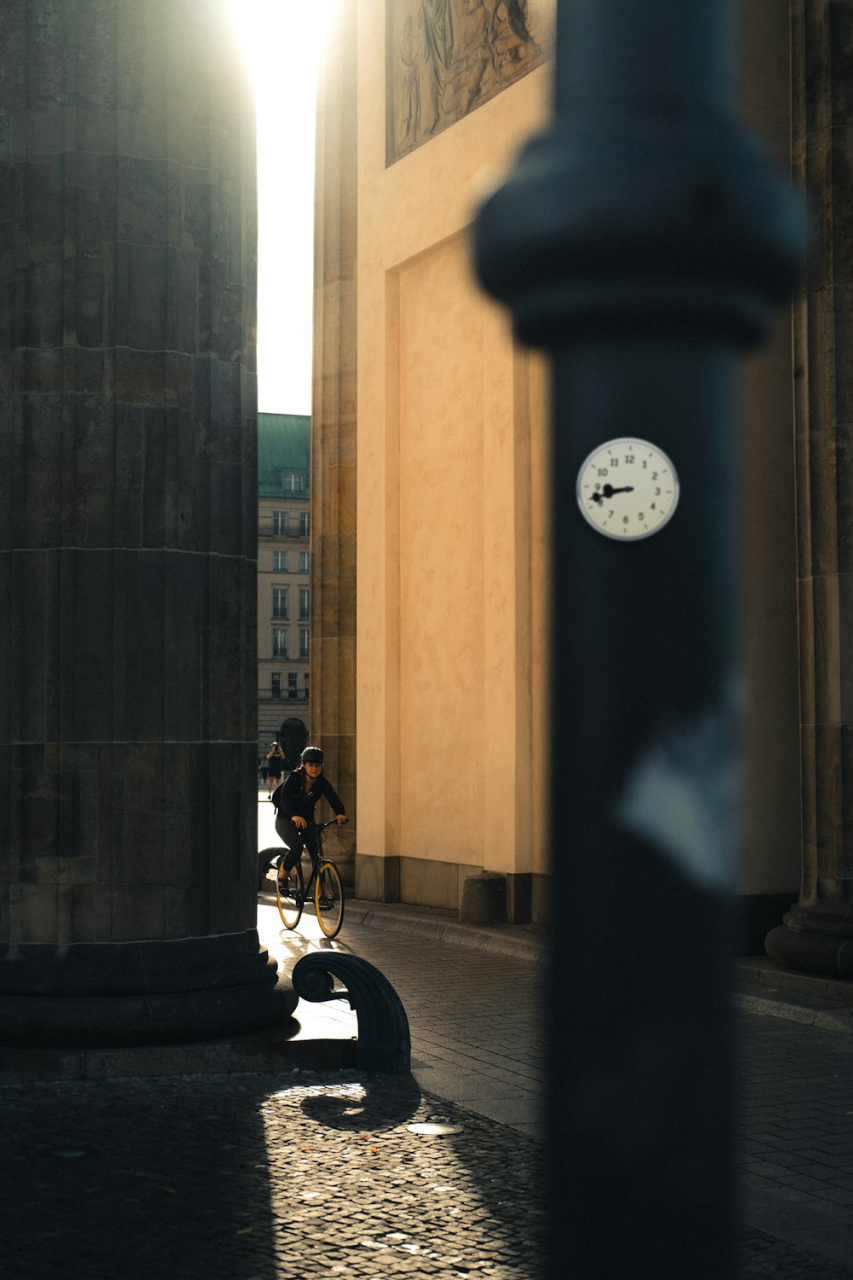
8:42
